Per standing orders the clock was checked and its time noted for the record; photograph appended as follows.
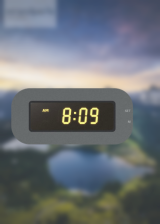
8:09
